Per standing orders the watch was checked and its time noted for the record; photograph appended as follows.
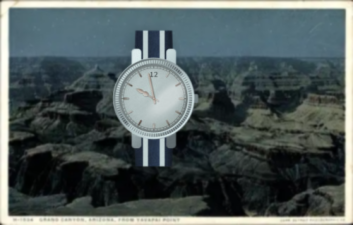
9:58
